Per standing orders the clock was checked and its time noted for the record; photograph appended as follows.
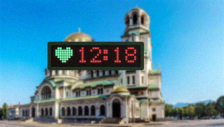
12:18
